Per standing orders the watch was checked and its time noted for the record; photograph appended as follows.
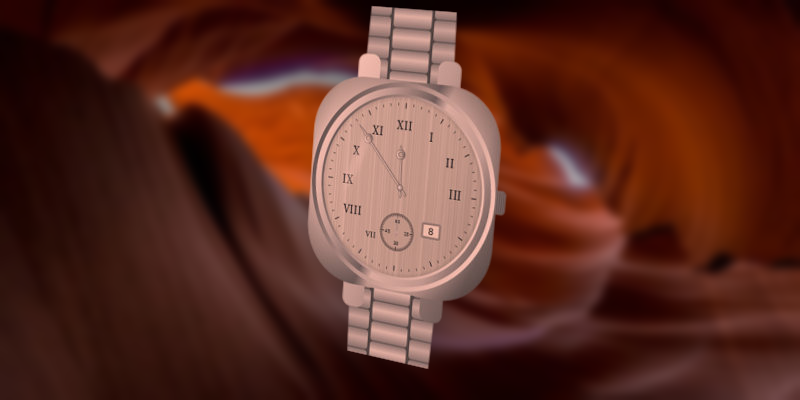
11:53
